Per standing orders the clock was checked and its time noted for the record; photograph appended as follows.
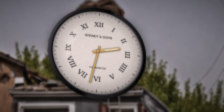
2:32
